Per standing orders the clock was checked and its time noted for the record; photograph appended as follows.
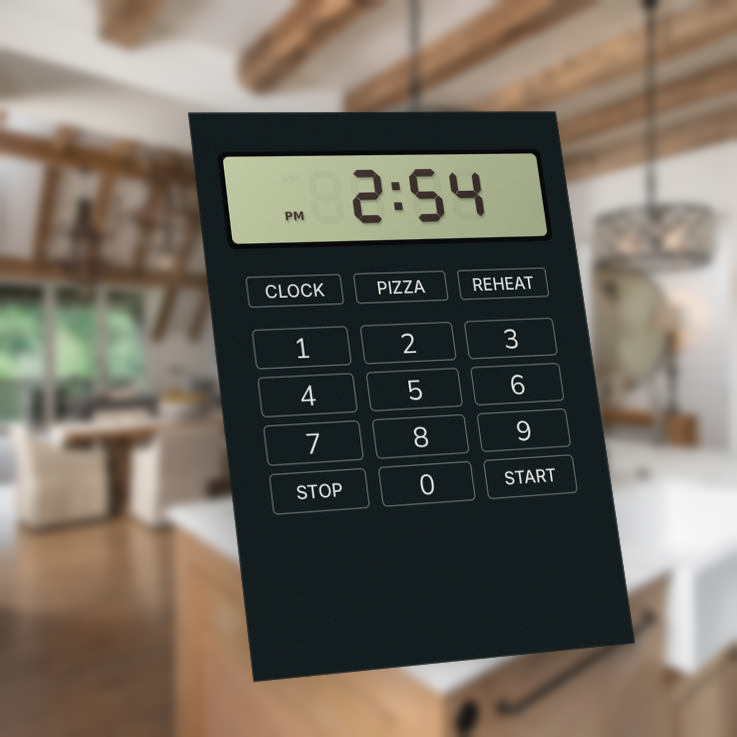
2:54
